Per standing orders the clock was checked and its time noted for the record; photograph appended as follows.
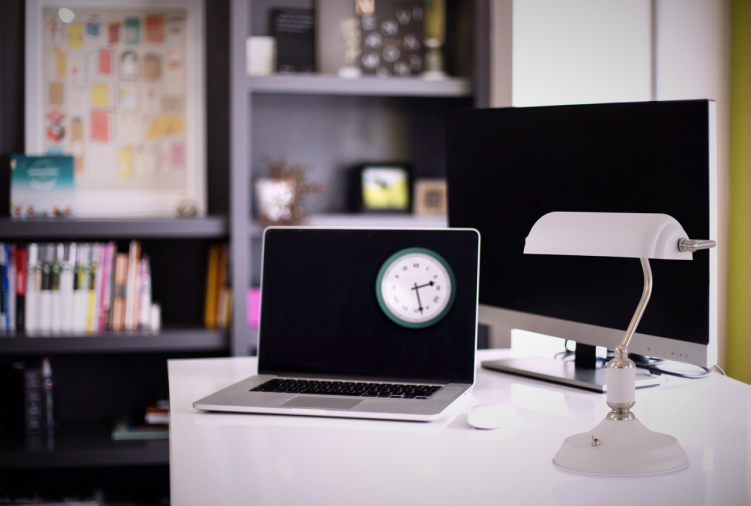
2:28
